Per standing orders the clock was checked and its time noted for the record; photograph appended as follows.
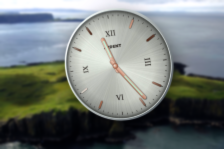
11:24
